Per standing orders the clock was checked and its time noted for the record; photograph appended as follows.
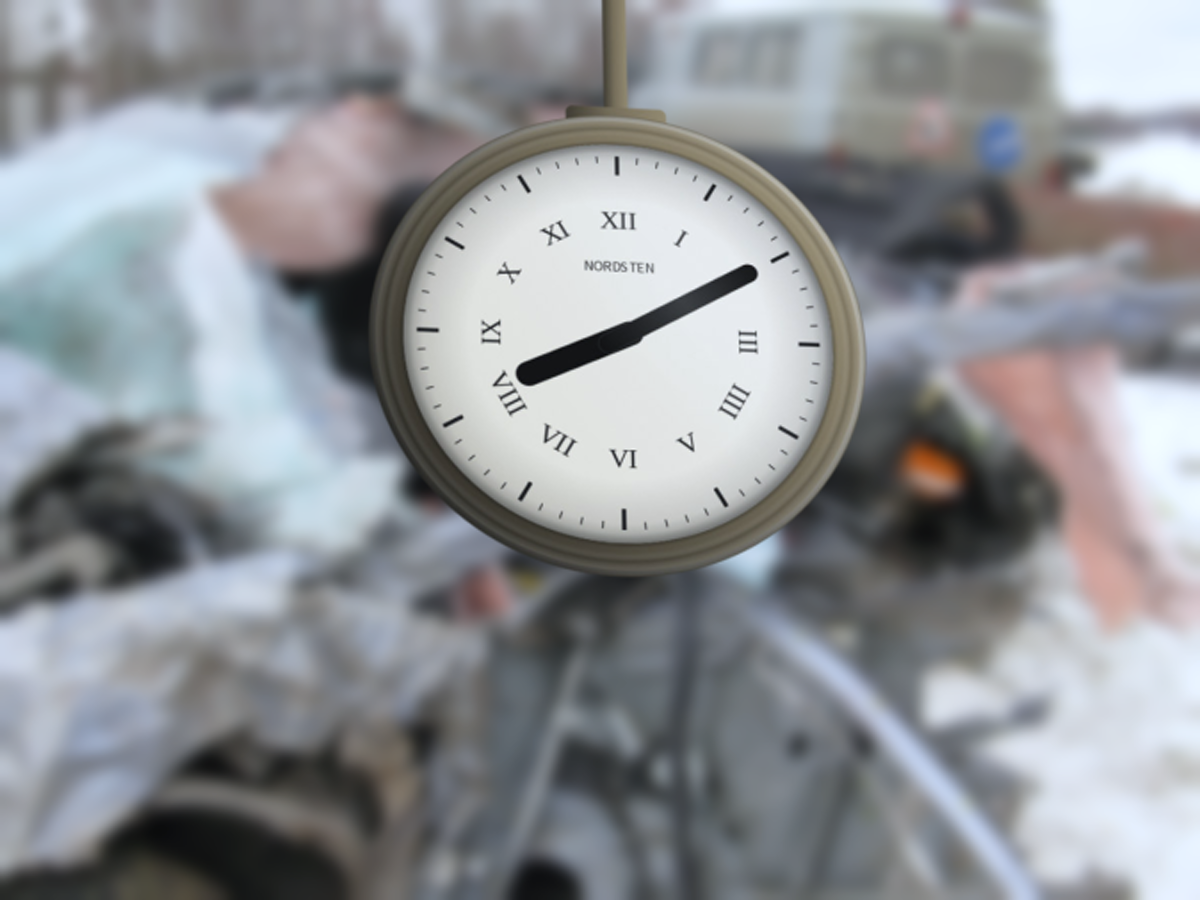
8:10
